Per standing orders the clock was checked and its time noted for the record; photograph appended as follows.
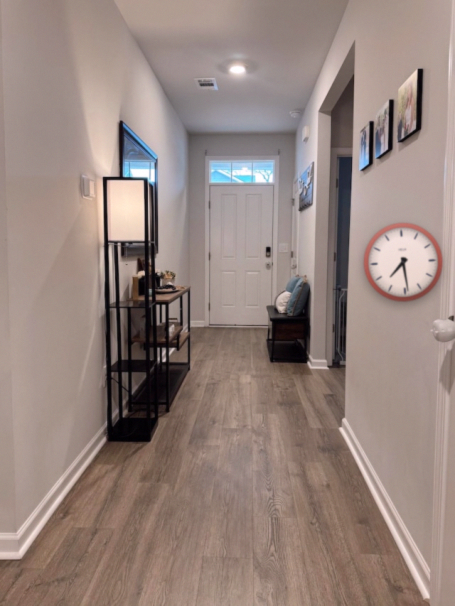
7:29
